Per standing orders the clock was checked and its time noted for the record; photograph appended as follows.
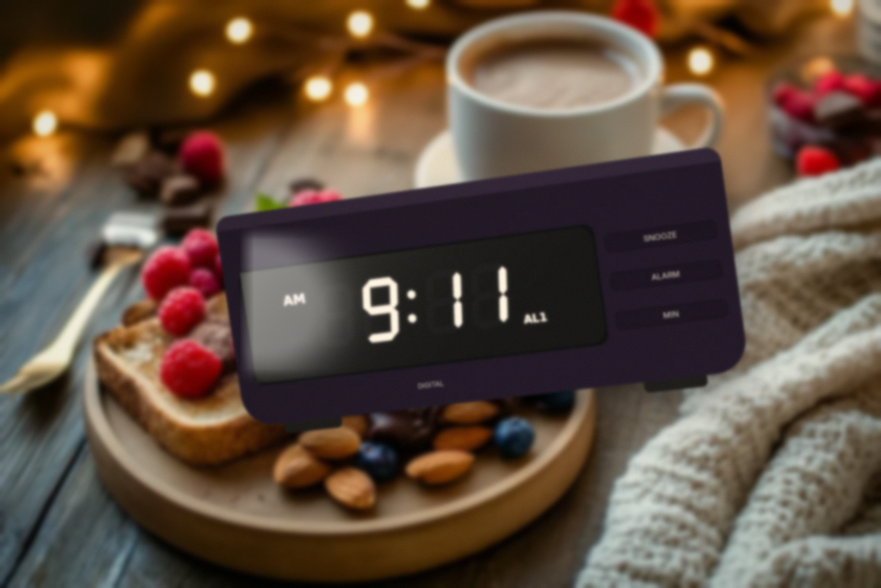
9:11
